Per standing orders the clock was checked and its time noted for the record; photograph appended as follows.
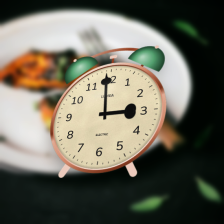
2:59
